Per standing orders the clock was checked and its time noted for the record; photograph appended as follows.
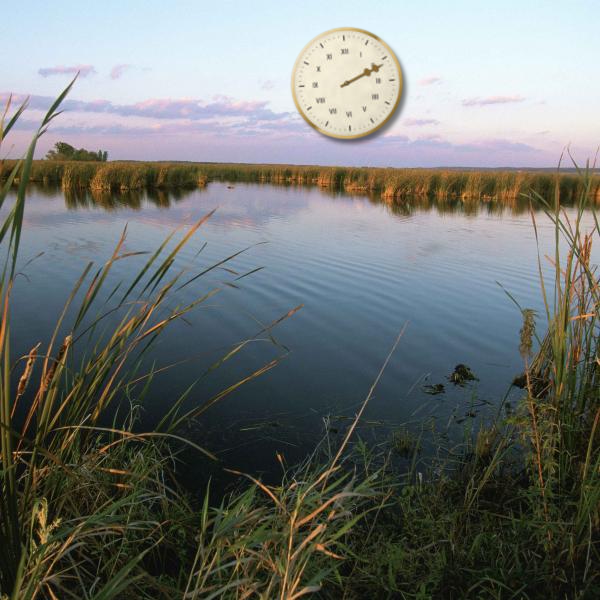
2:11
